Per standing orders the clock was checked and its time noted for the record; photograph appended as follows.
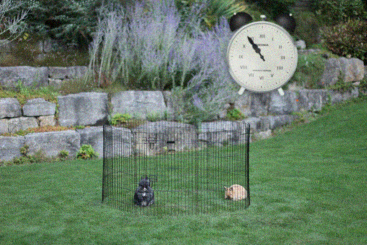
10:54
